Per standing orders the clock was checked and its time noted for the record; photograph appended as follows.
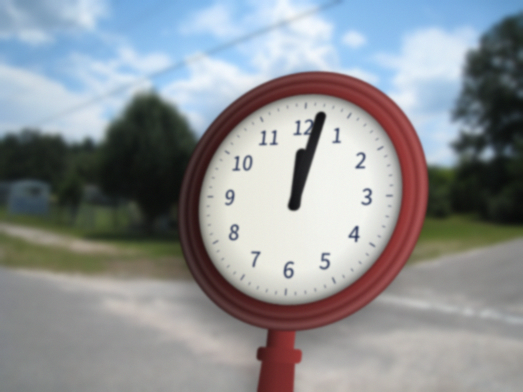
12:02
